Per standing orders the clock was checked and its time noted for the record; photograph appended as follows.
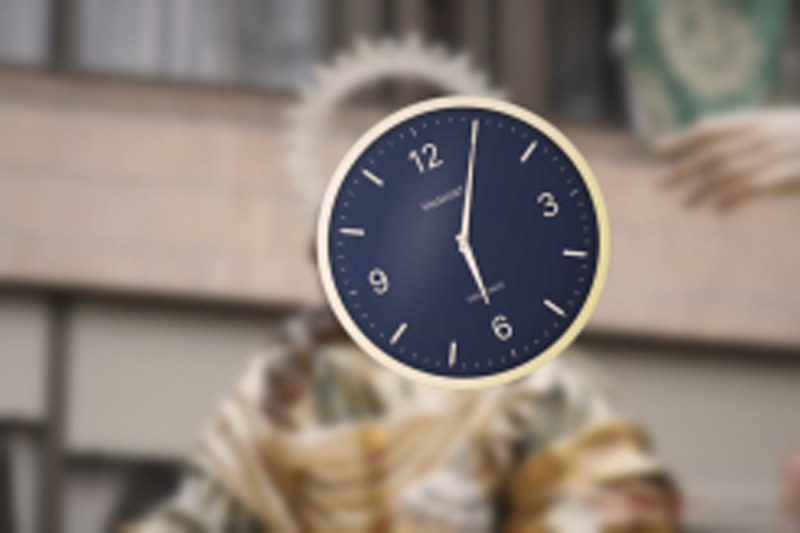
6:05
